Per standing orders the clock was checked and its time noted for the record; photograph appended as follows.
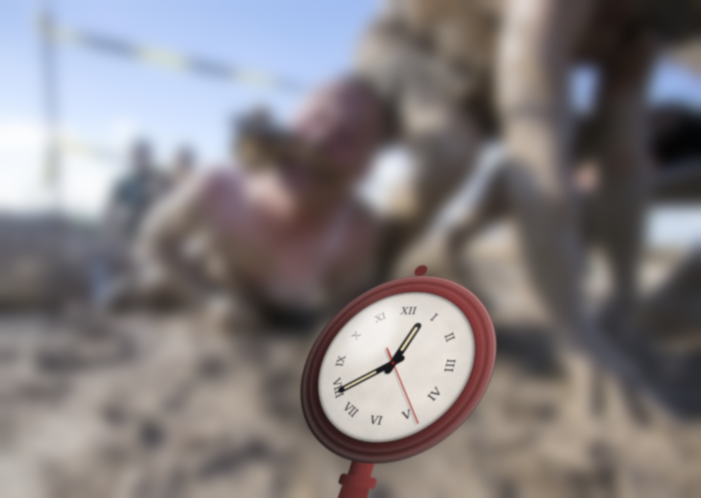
12:39:24
